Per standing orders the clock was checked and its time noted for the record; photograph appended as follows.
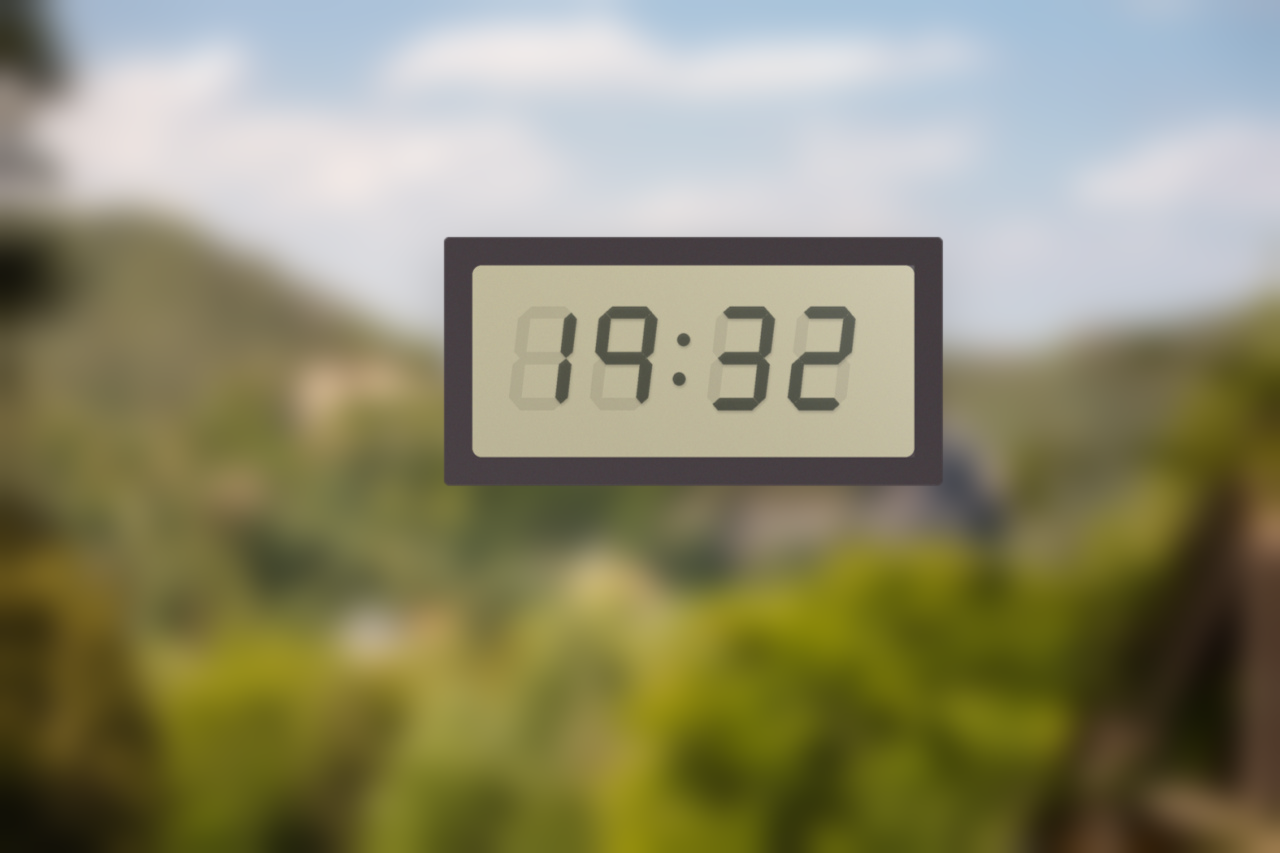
19:32
